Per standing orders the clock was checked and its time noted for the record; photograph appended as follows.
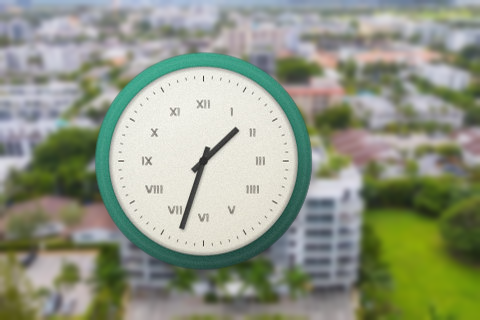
1:33
